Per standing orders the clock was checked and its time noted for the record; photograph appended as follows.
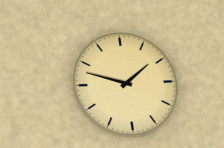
1:48
